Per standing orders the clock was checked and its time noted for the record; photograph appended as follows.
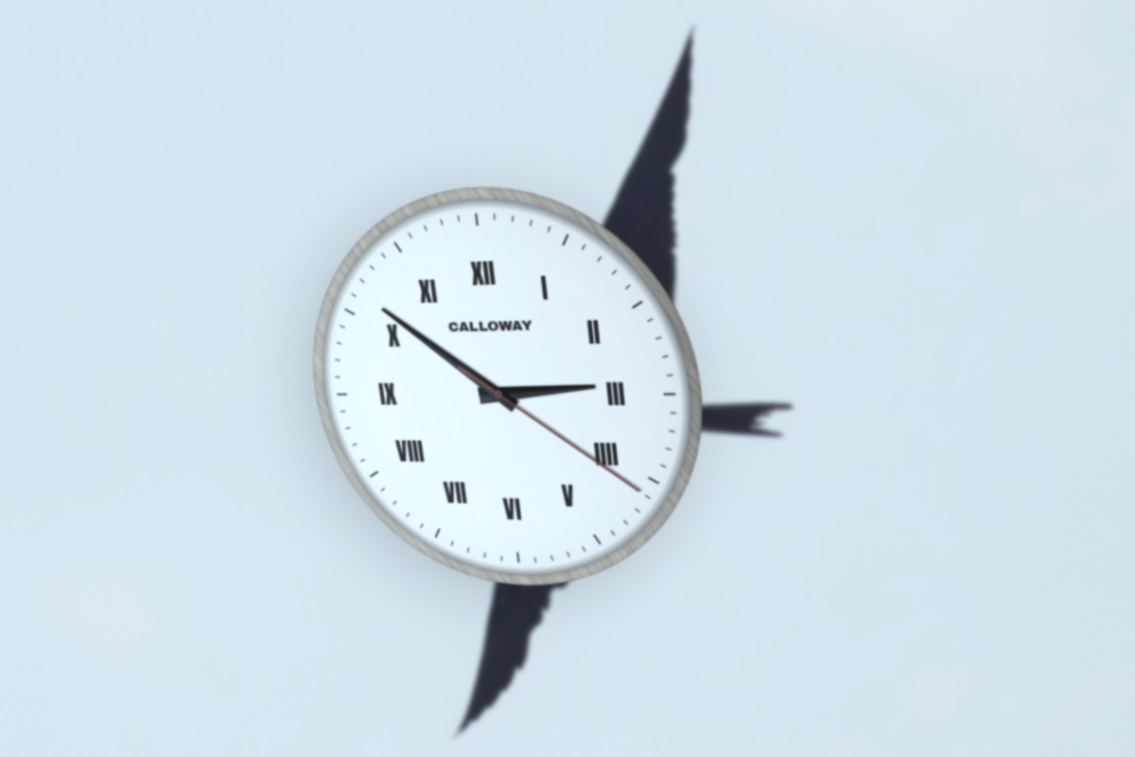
2:51:21
